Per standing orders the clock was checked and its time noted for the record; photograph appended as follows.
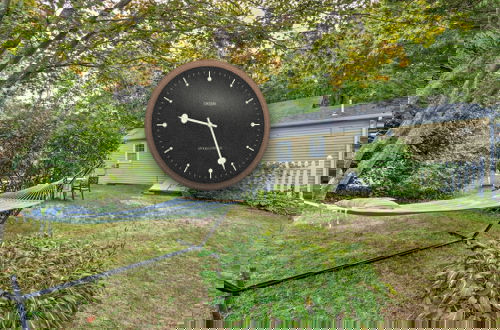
9:27
